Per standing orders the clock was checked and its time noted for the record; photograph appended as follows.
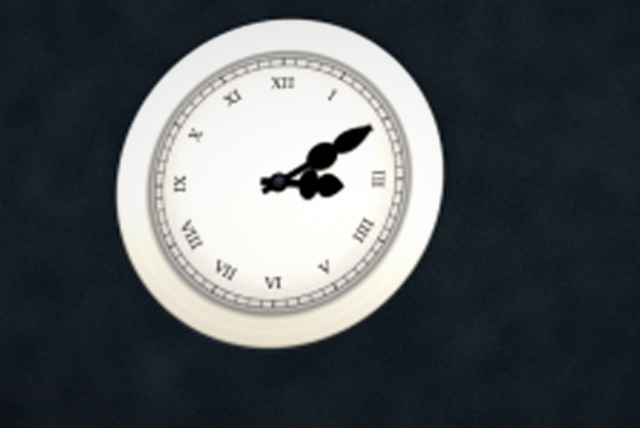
3:10
